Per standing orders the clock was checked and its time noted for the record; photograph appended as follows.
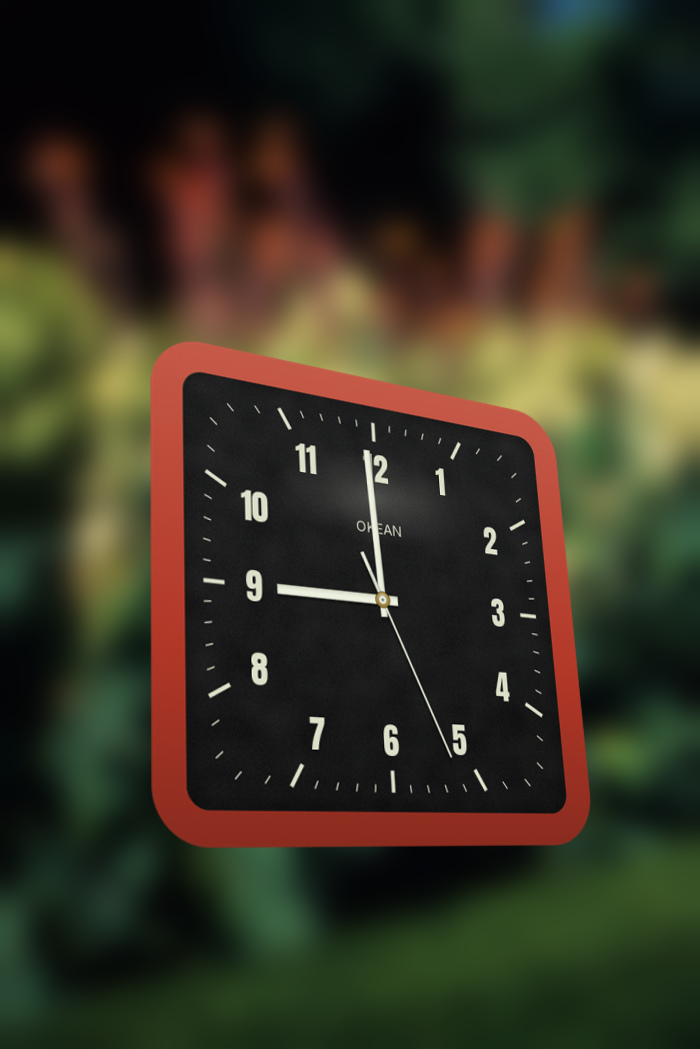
8:59:26
